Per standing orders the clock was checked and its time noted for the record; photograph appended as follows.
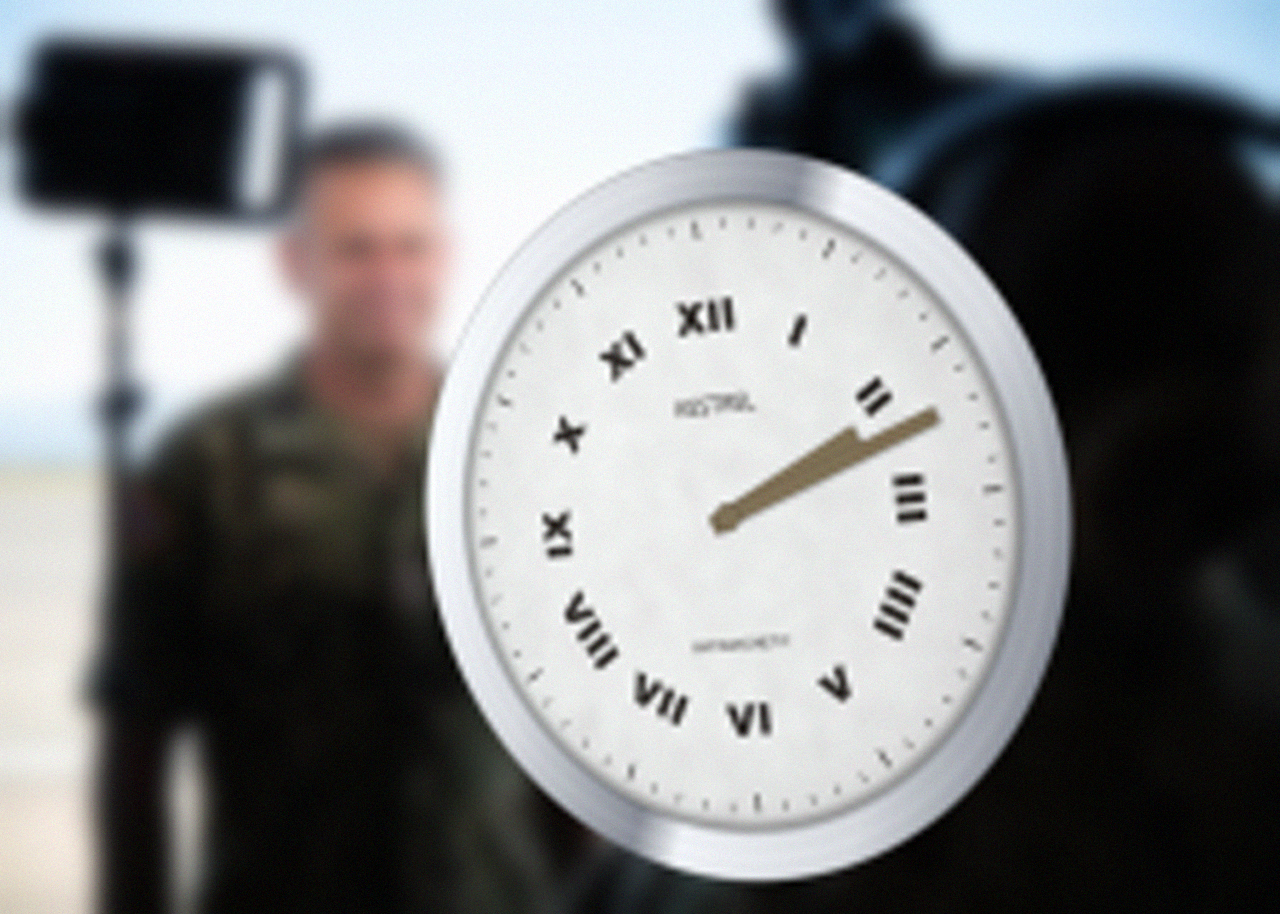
2:12
